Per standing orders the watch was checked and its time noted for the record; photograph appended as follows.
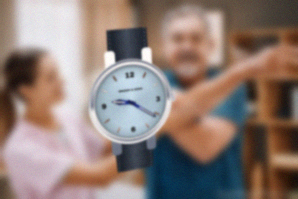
9:21
